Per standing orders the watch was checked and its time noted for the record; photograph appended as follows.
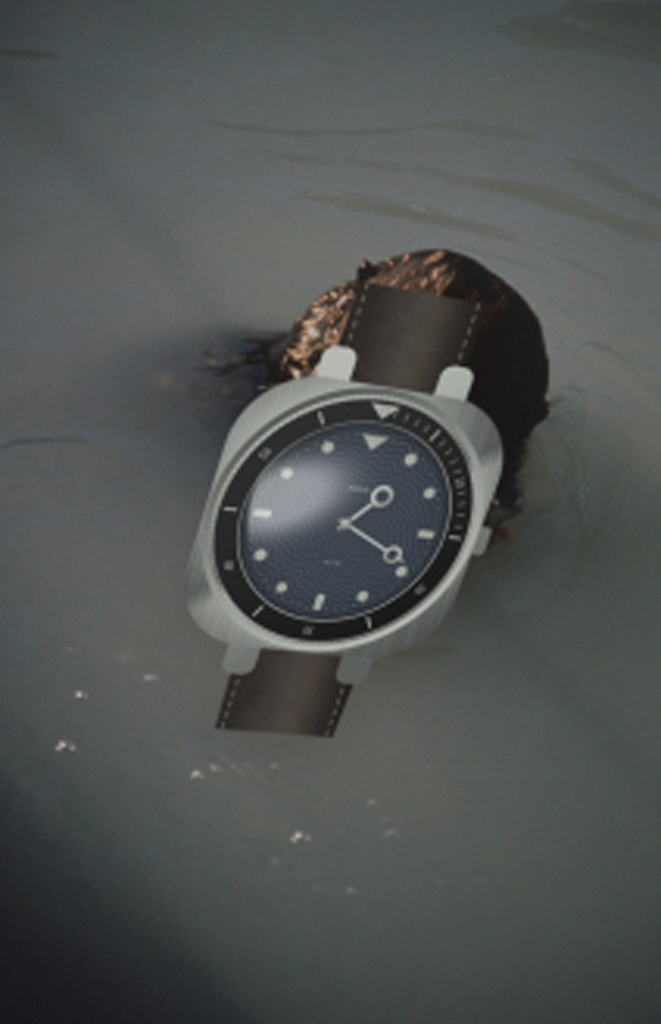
1:19
